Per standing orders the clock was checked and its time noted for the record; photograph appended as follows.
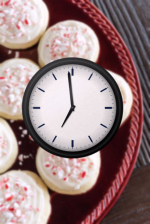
6:59
